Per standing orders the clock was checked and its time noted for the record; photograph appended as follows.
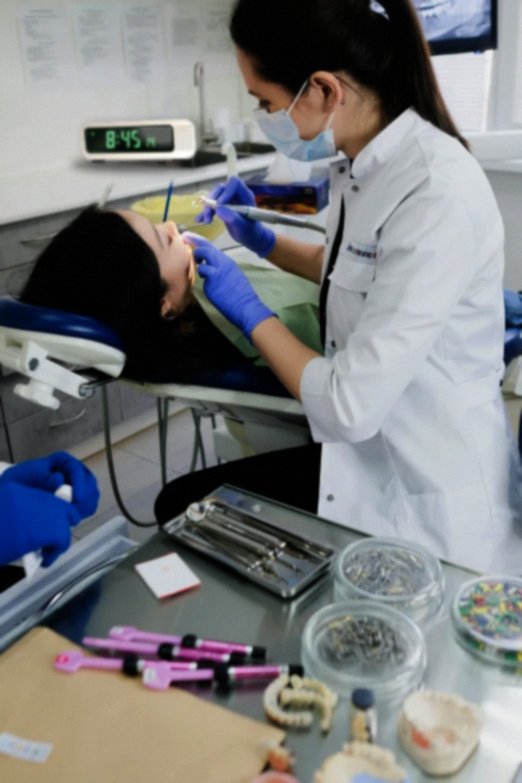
8:45
